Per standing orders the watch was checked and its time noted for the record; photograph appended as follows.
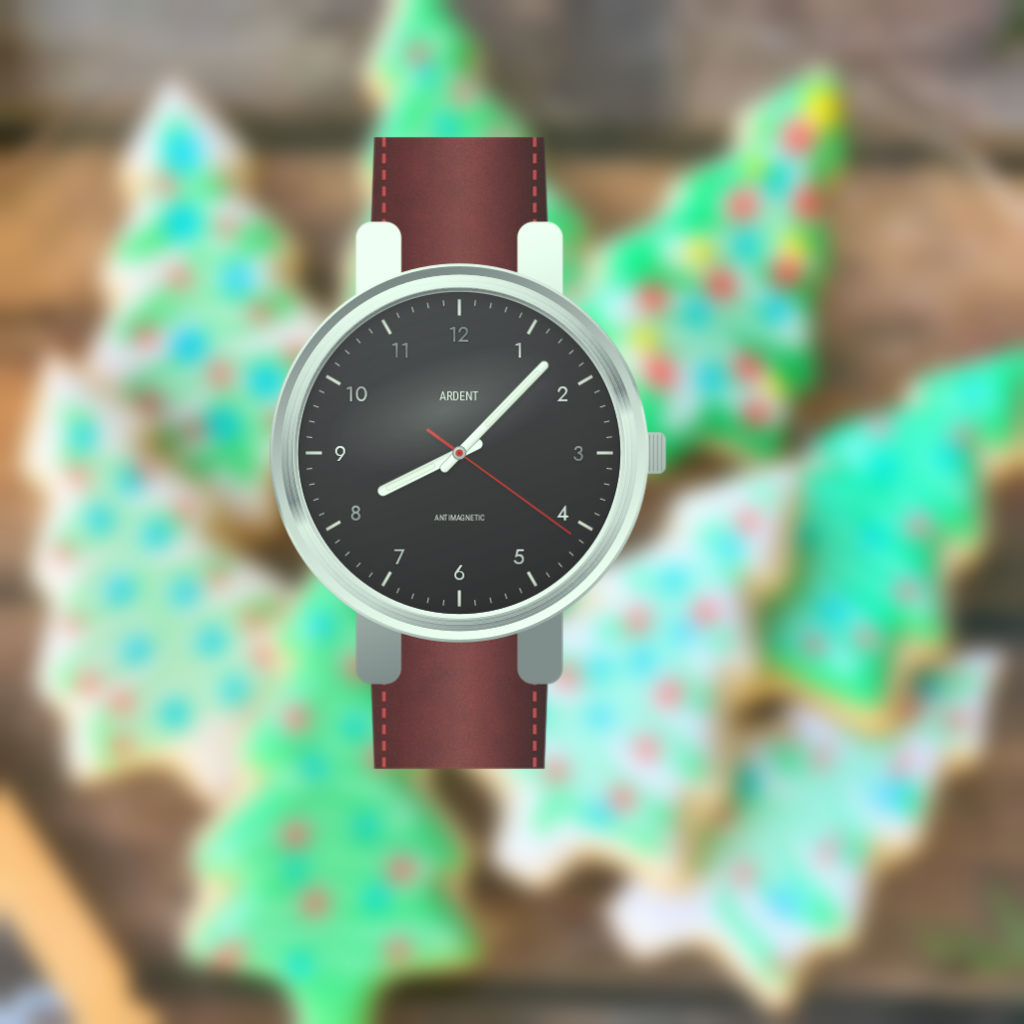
8:07:21
